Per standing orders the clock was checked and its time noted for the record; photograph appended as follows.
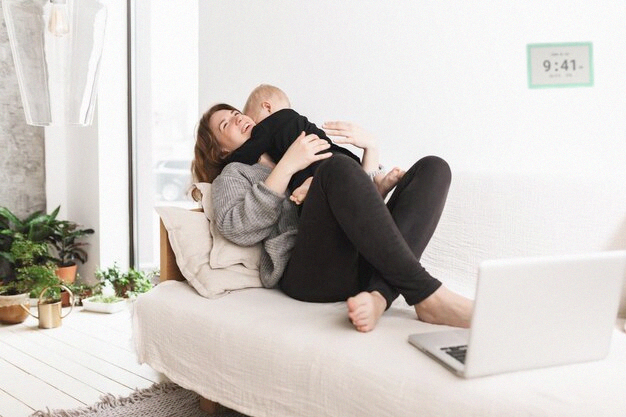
9:41
